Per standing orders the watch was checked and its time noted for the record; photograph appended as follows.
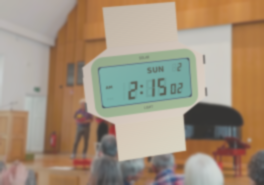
2:15:02
